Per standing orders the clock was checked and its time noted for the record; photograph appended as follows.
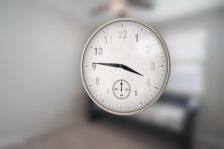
3:46
